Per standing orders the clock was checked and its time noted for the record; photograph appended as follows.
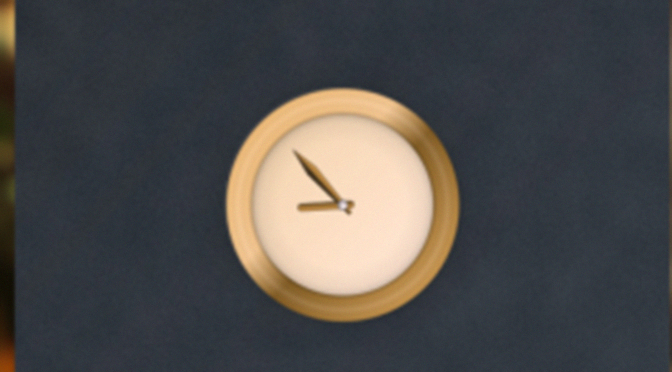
8:53
